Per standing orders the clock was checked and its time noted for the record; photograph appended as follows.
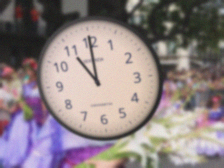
11:00
